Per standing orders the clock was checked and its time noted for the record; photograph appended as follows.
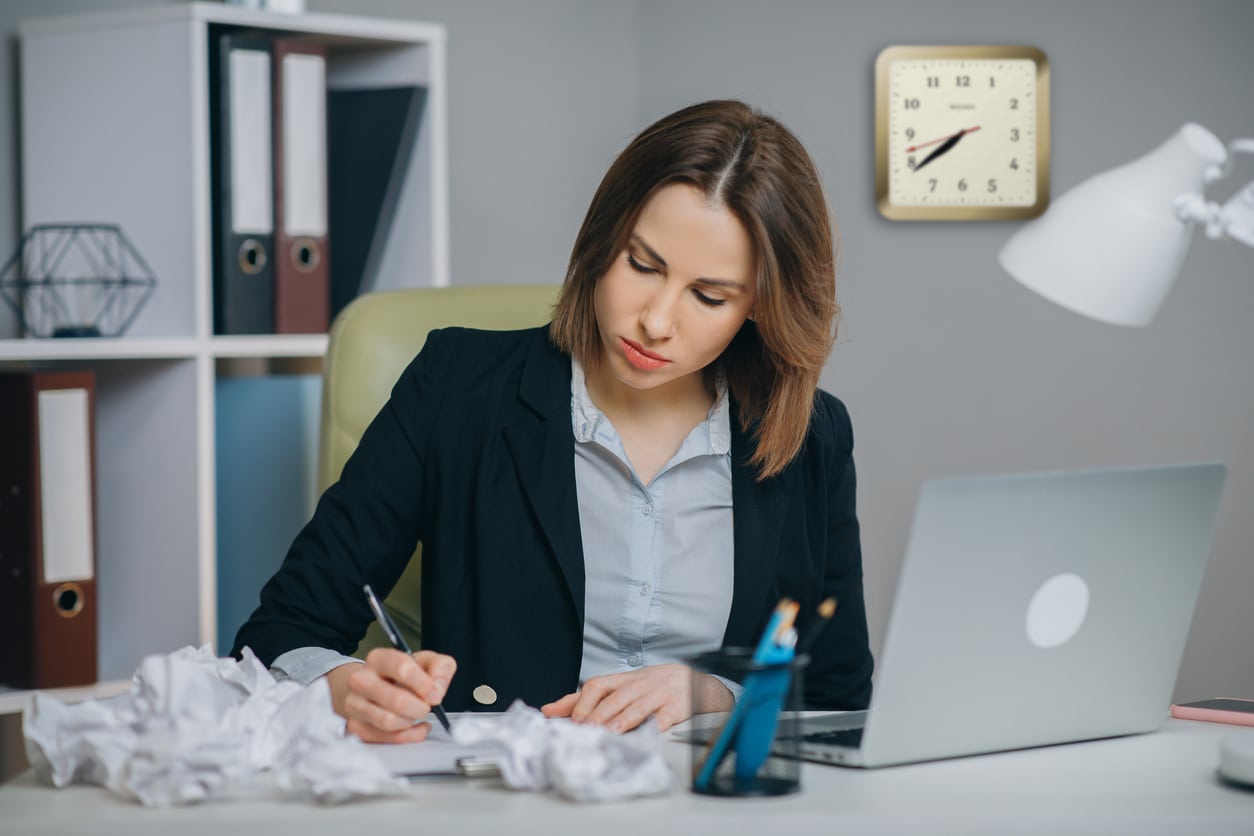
7:38:42
